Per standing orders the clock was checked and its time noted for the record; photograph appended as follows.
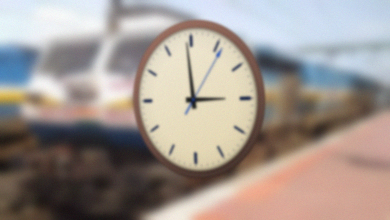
2:59:06
